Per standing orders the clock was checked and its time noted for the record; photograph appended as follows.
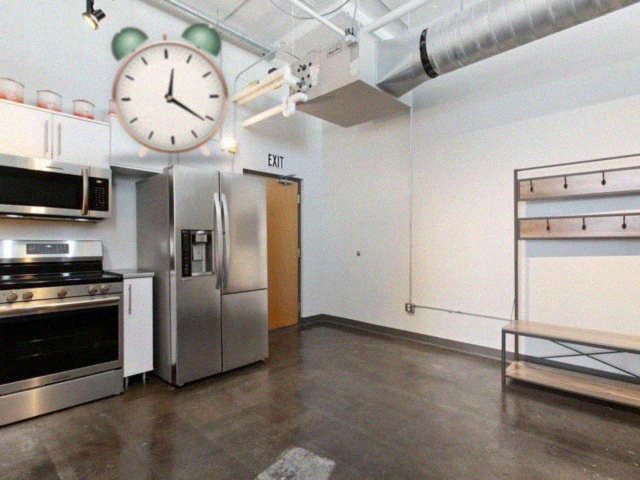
12:21
